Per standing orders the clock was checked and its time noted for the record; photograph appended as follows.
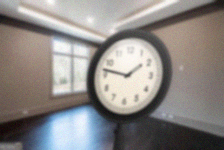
1:47
